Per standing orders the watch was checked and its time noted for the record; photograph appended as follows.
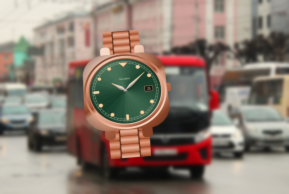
10:08
